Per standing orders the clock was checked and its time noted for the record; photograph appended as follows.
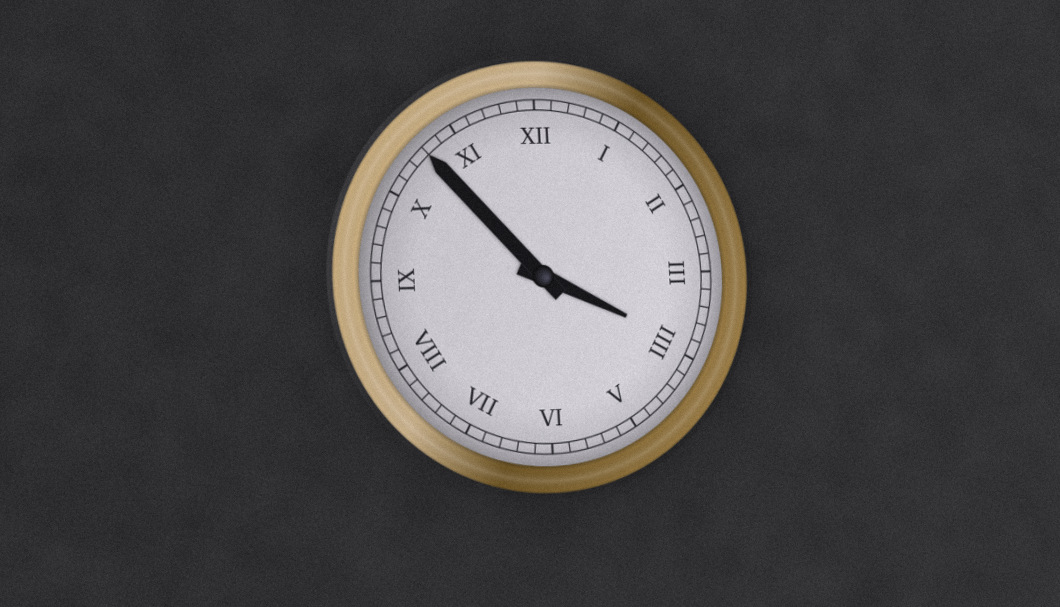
3:53
